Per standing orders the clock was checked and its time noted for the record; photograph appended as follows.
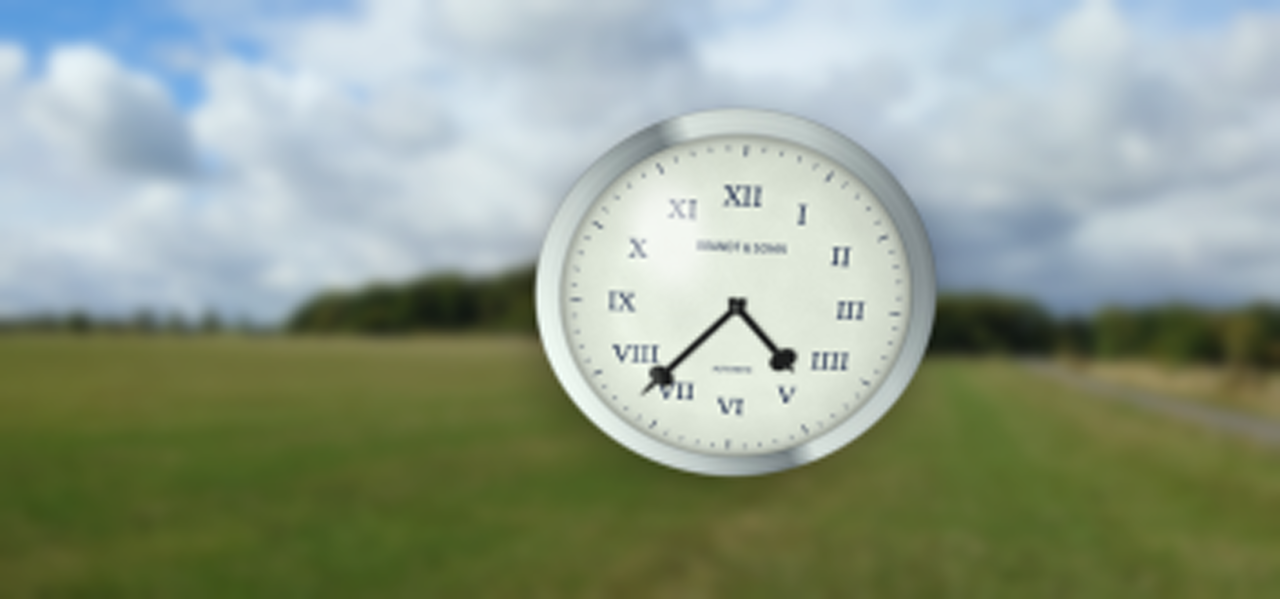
4:37
